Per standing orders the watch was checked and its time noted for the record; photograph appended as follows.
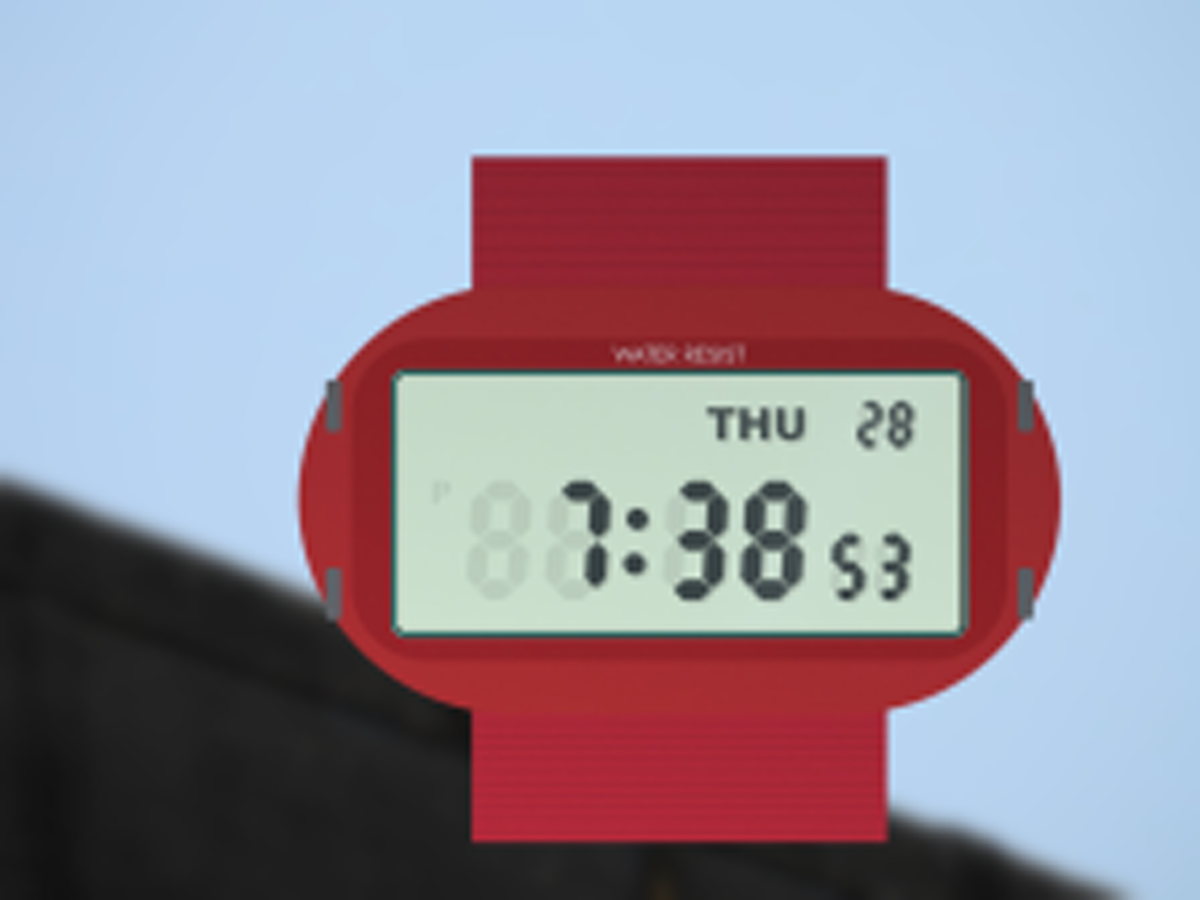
7:38:53
